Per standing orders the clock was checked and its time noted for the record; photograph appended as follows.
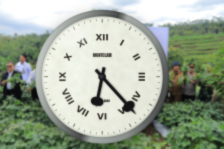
6:23
